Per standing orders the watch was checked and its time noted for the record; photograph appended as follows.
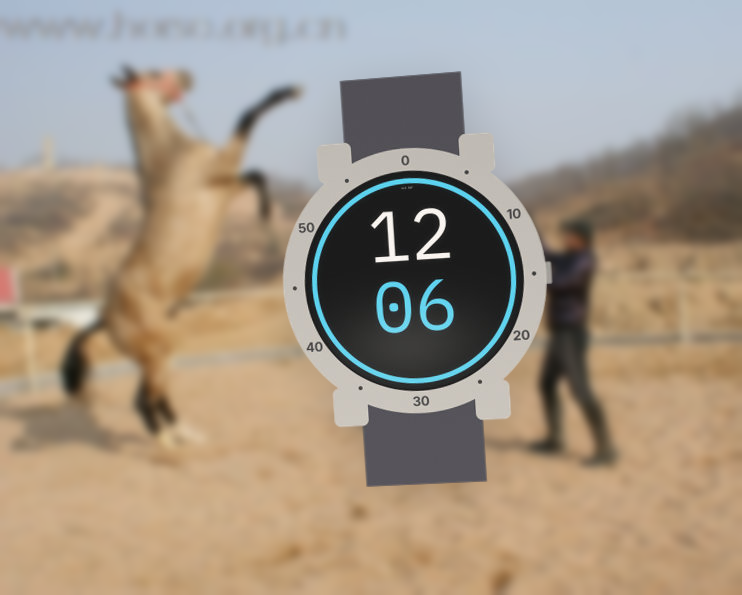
12:06
